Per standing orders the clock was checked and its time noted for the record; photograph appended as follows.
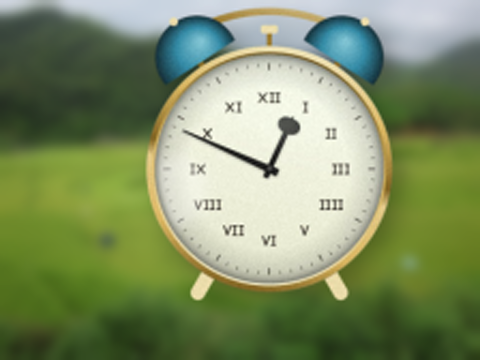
12:49
